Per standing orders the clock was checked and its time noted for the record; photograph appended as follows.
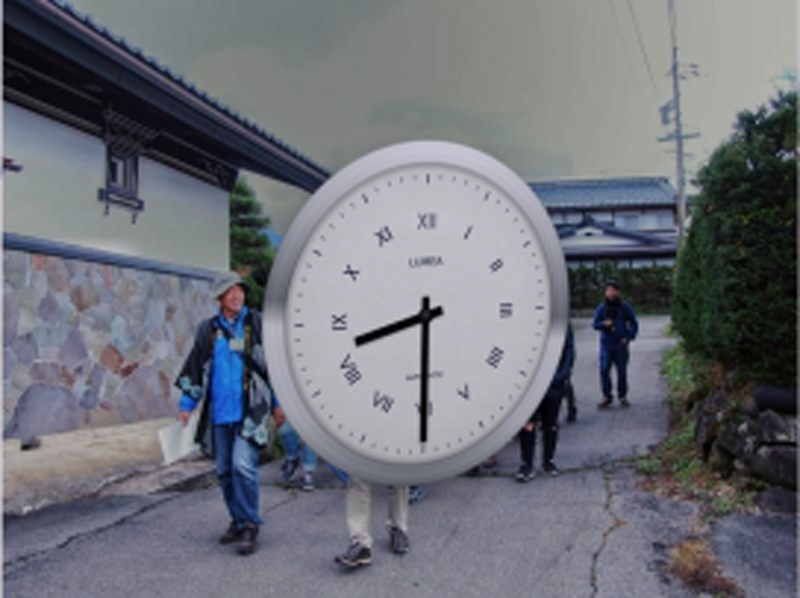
8:30
